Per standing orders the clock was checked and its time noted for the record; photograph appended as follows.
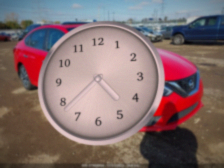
4:38
